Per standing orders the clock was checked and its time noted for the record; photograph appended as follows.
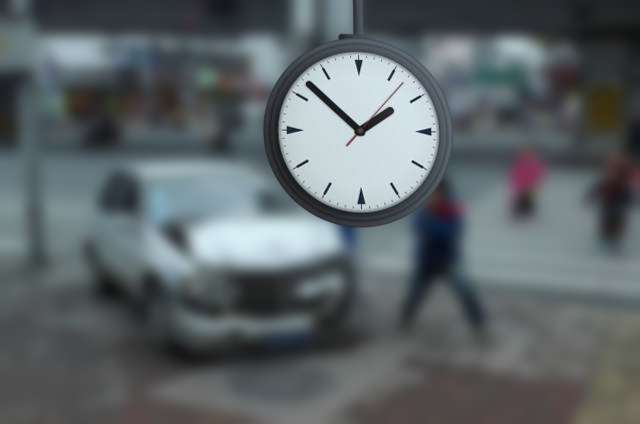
1:52:07
